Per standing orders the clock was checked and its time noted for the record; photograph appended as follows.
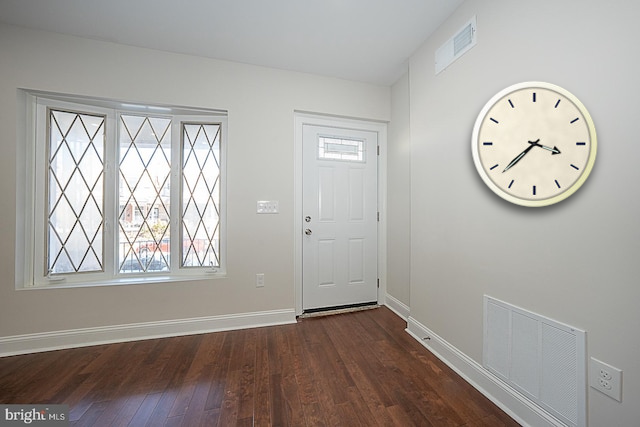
3:38
